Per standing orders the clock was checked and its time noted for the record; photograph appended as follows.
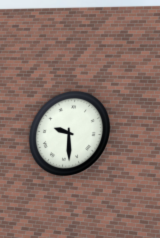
9:28
